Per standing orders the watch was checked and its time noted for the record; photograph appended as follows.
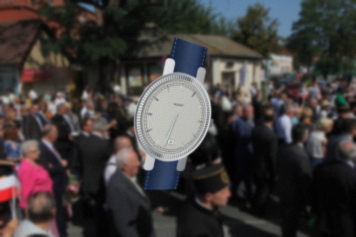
6:32
